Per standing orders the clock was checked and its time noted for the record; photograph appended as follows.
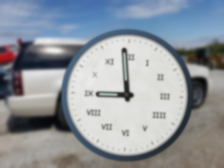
8:59
